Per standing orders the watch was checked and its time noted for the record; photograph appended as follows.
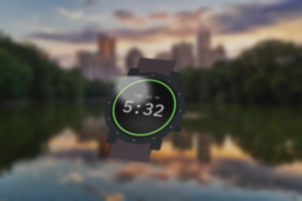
5:32
